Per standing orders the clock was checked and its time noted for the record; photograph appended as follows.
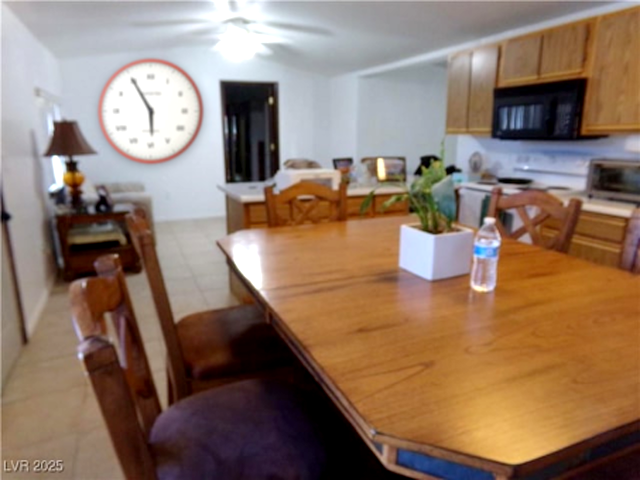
5:55
